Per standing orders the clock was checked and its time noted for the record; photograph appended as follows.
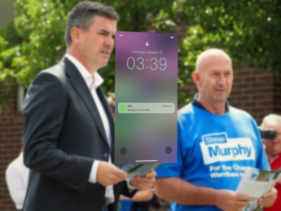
3:39
